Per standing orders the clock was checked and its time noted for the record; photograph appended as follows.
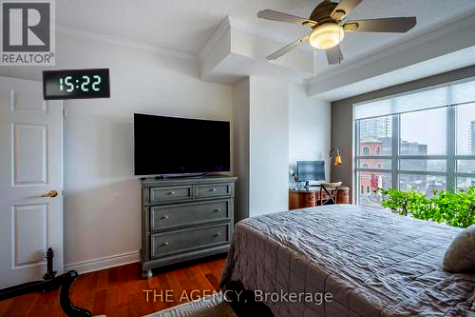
15:22
